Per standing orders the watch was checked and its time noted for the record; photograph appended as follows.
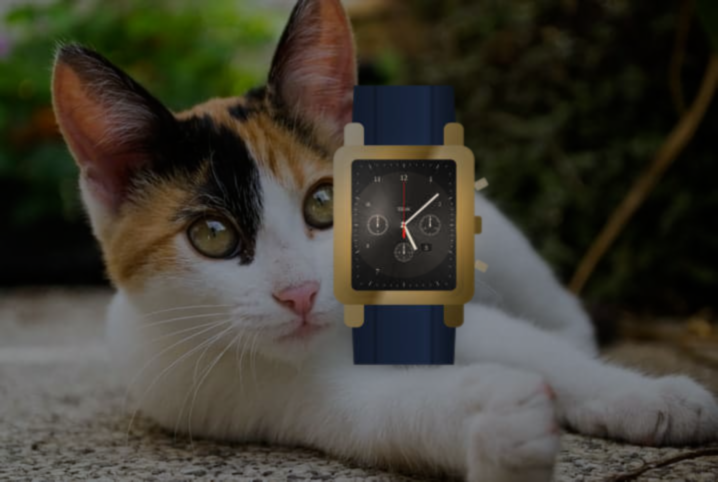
5:08
